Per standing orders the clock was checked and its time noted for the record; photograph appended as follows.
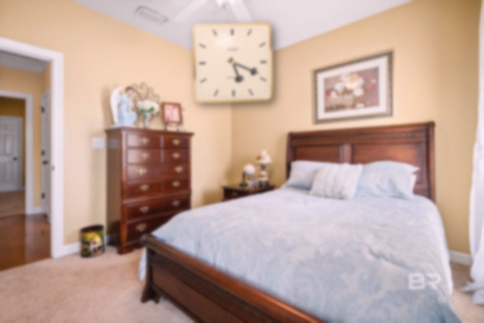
5:19
